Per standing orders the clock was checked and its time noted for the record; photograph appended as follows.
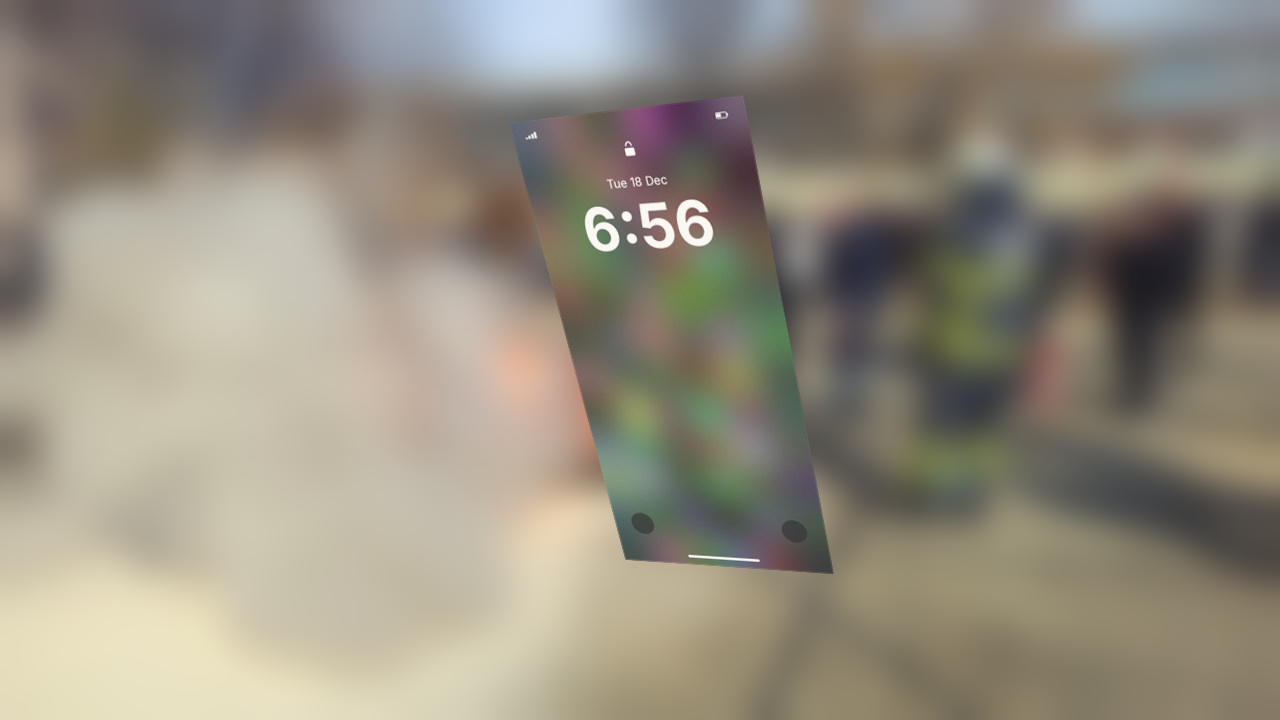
6:56
